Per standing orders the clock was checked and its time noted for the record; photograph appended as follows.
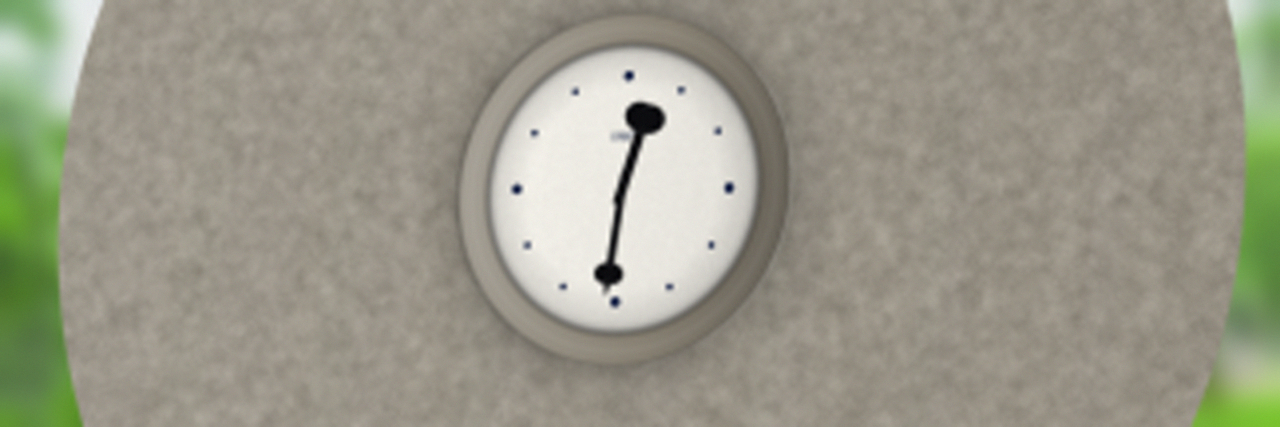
12:31
